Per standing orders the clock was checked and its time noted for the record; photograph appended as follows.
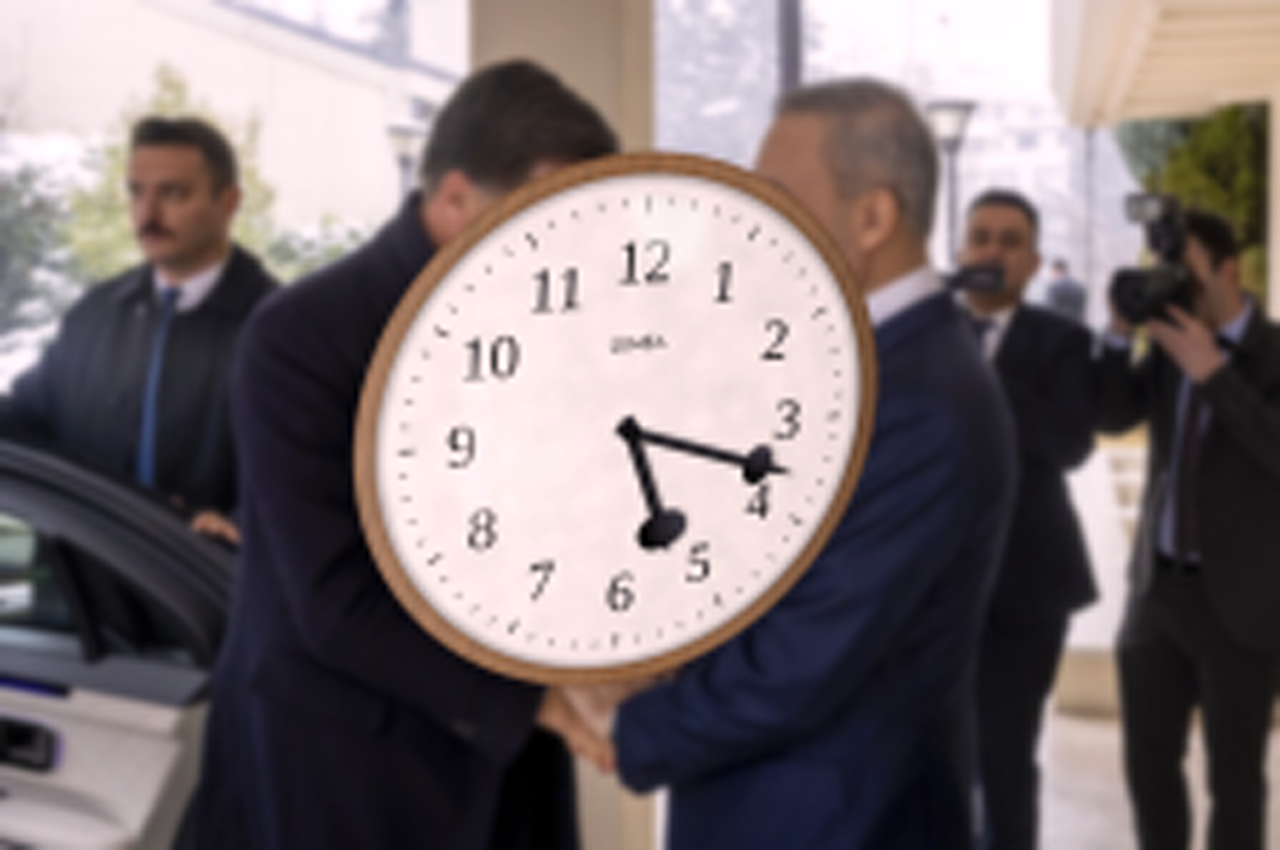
5:18
